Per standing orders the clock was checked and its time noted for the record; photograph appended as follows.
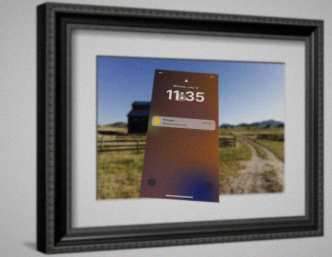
11:35
